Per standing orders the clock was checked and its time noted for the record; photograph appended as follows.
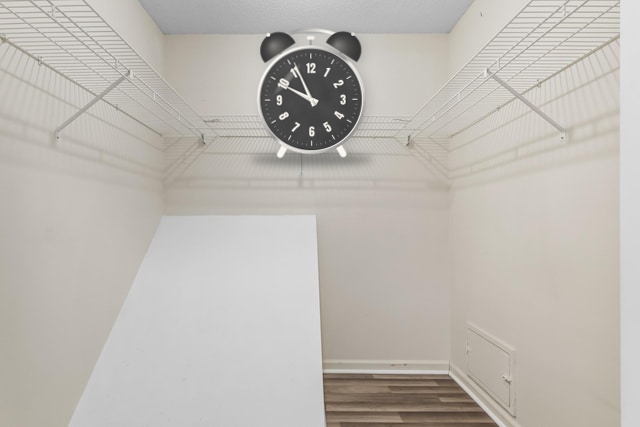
9:56
